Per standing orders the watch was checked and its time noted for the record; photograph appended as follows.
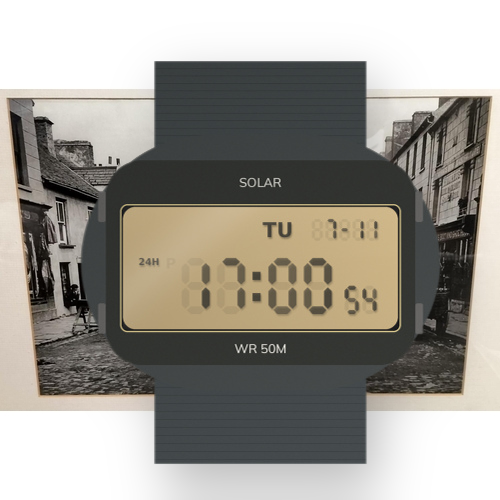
17:00:54
